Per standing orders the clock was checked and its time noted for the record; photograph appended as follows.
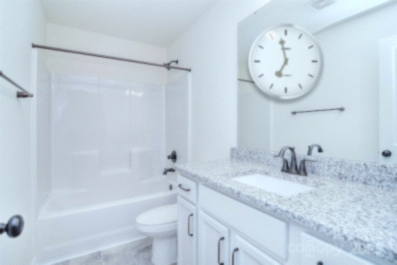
6:58
